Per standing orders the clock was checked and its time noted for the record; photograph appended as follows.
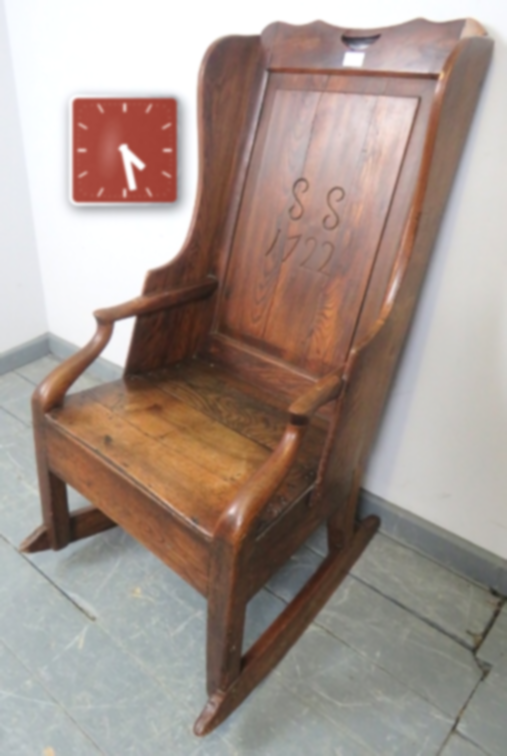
4:28
